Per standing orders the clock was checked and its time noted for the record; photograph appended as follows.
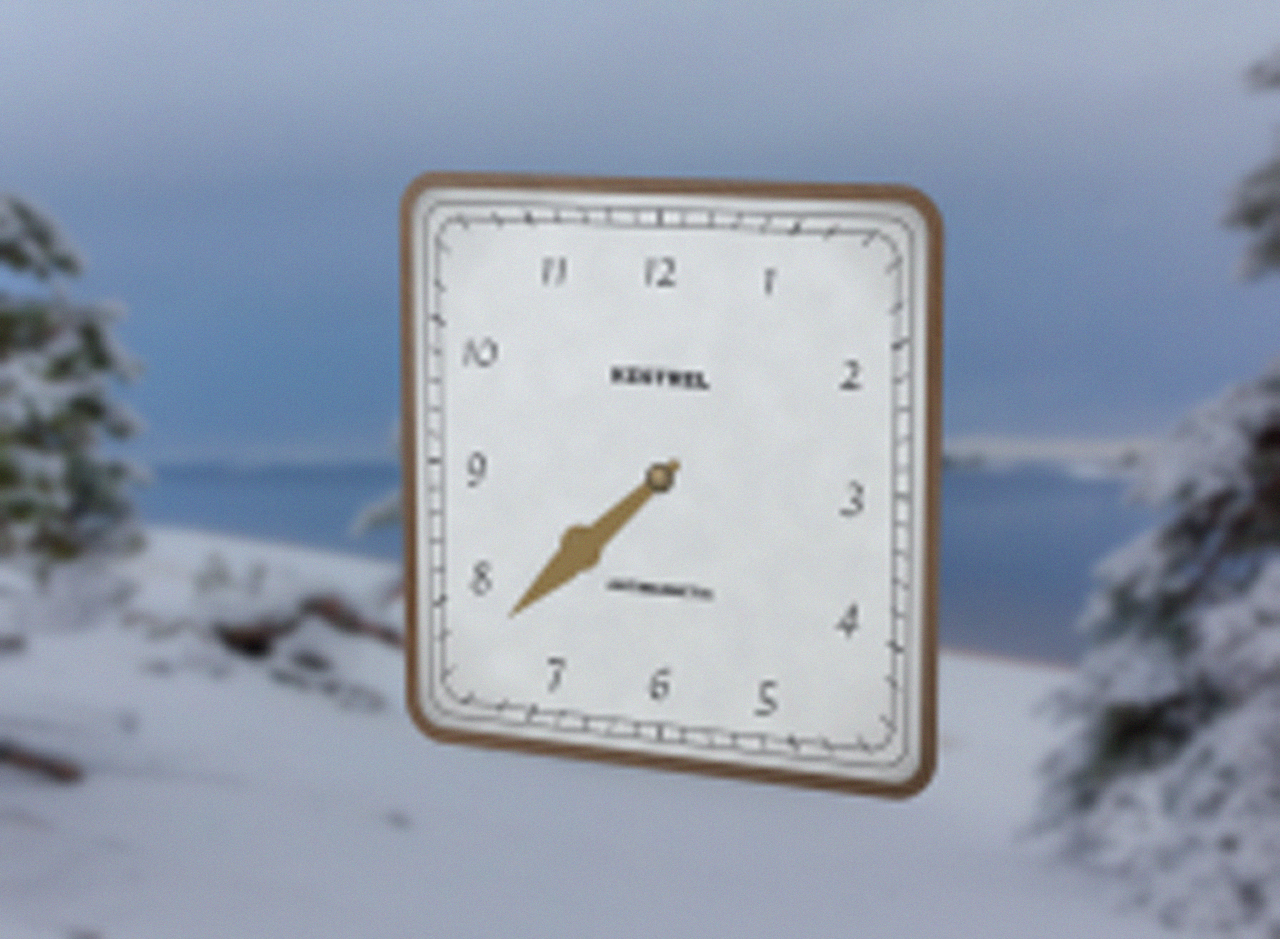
7:38
